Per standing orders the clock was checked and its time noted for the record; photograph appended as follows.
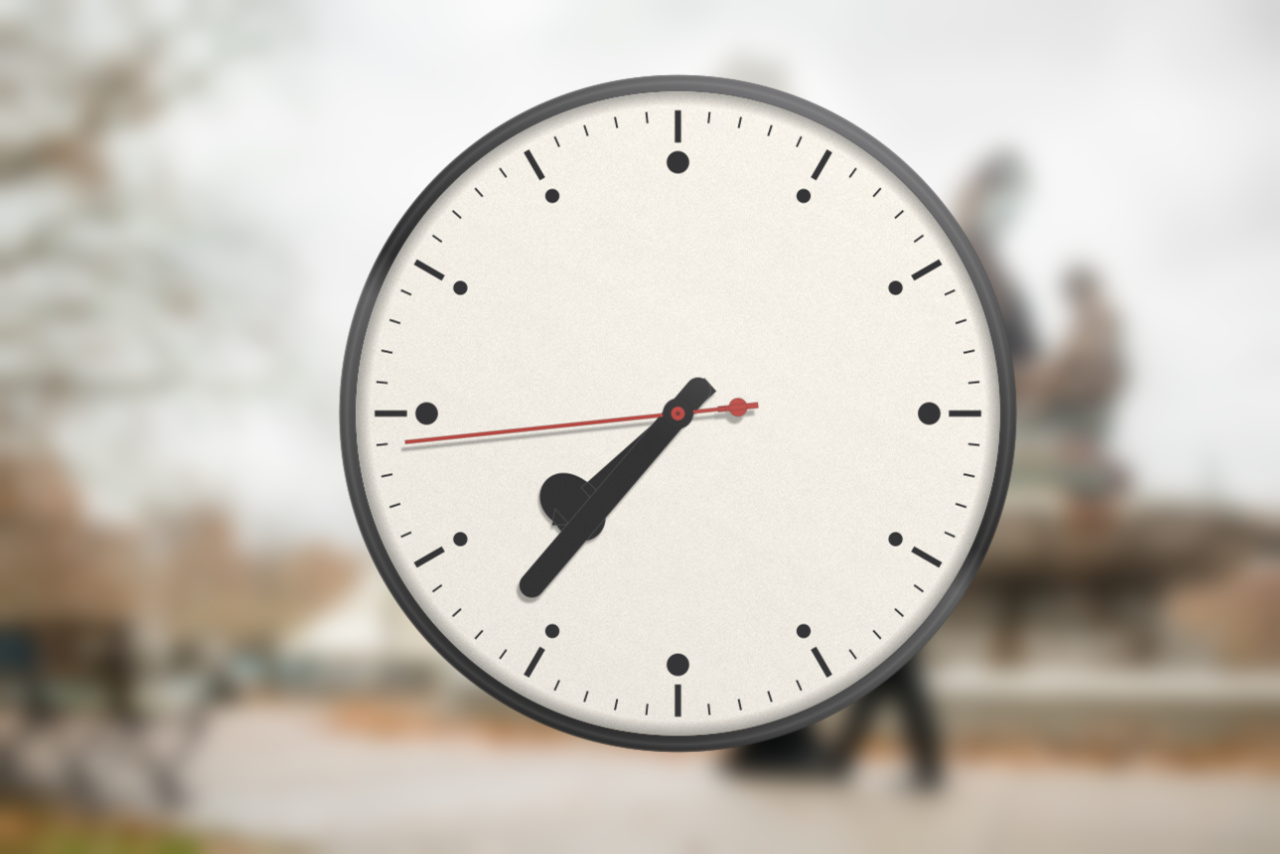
7:36:44
